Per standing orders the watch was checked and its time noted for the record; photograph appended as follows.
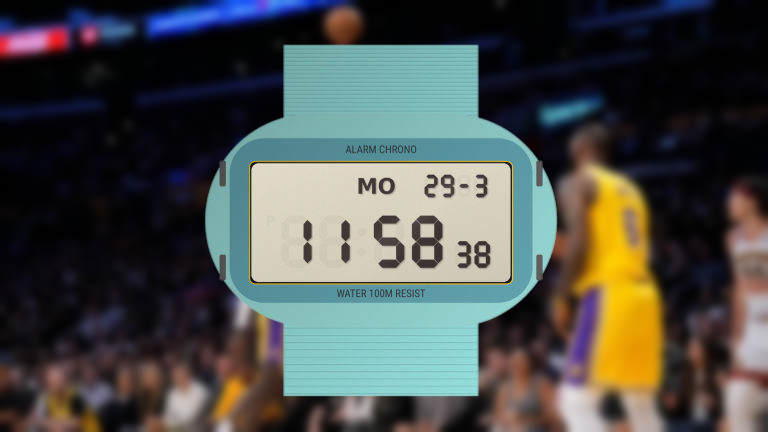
11:58:38
